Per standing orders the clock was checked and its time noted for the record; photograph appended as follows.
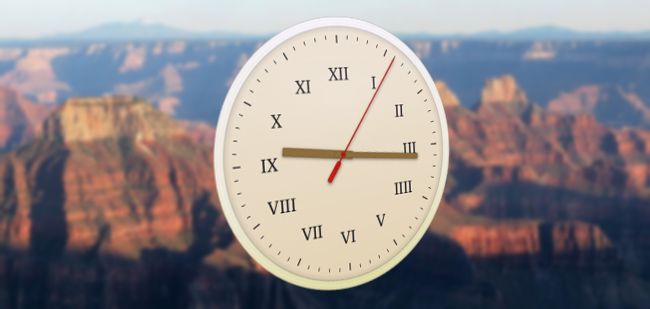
9:16:06
